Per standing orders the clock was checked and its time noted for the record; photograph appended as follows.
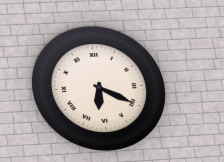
6:20
